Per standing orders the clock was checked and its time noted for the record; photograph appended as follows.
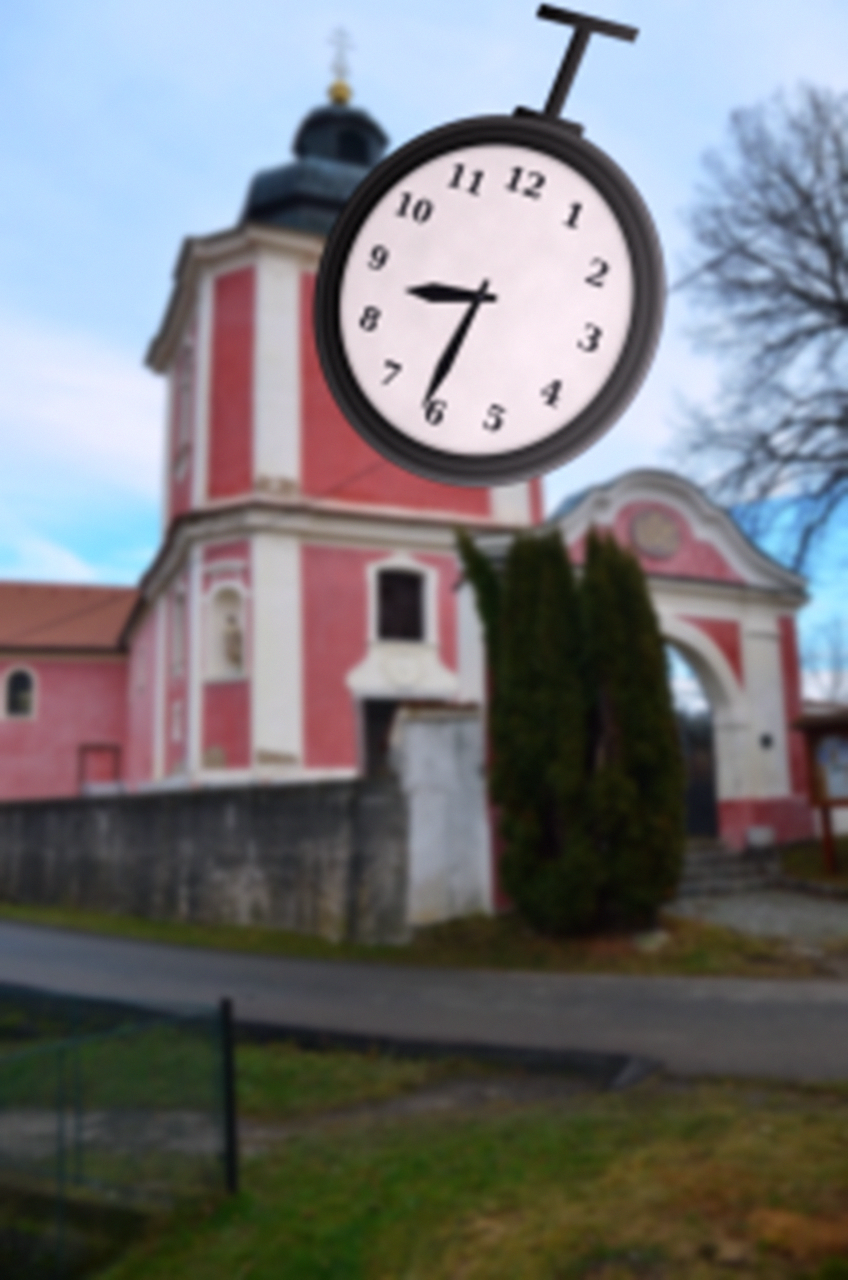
8:31
